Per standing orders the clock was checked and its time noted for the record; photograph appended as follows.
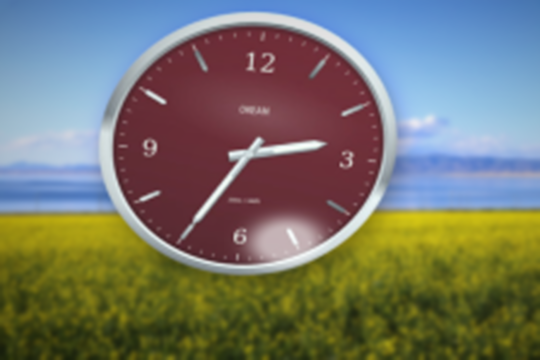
2:35
